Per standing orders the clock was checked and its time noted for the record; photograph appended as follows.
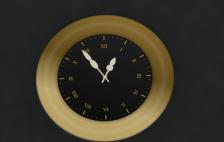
12:54
